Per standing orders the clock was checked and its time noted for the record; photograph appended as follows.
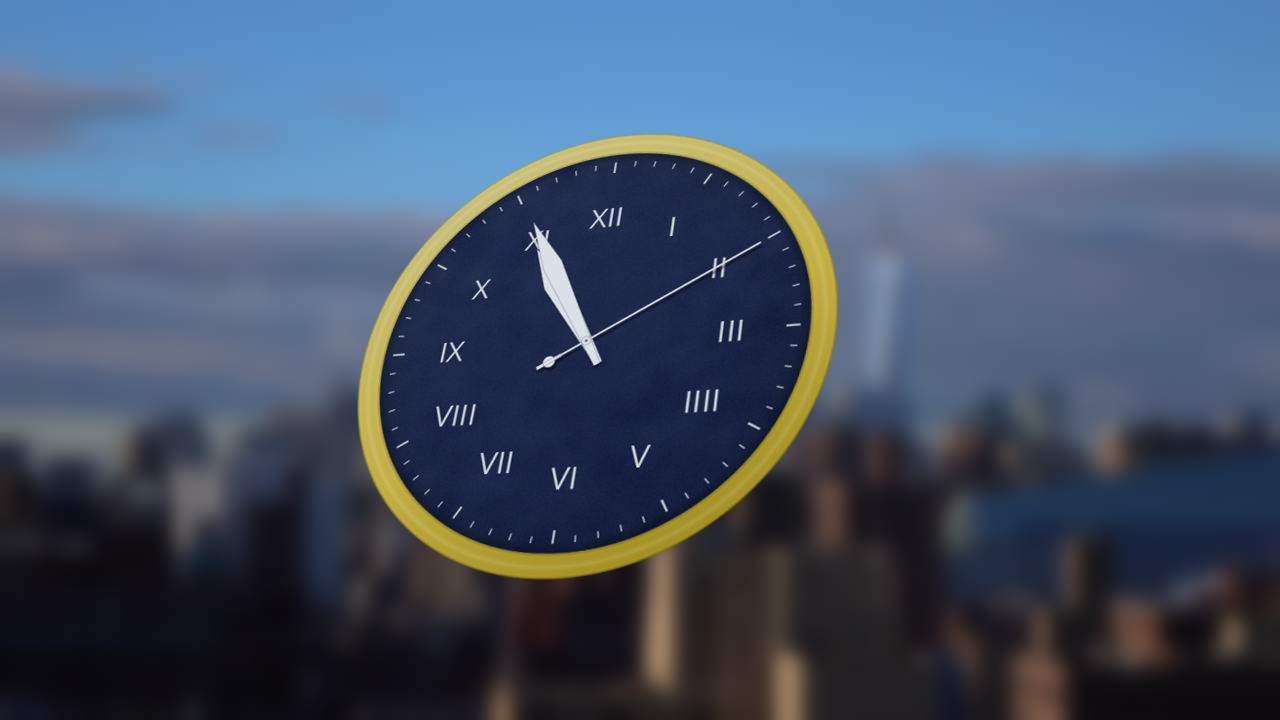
10:55:10
